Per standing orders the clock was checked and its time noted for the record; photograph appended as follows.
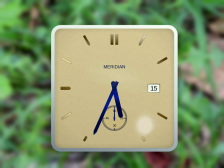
5:34
